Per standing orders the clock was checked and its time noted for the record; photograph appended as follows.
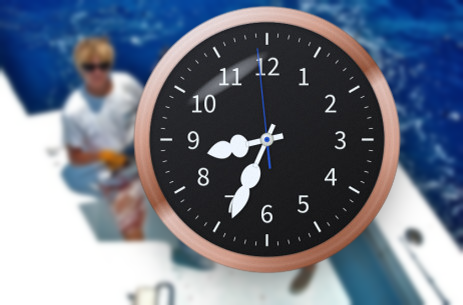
8:33:59
